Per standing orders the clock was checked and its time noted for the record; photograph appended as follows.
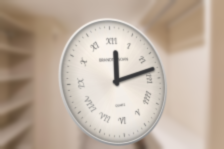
12:13
